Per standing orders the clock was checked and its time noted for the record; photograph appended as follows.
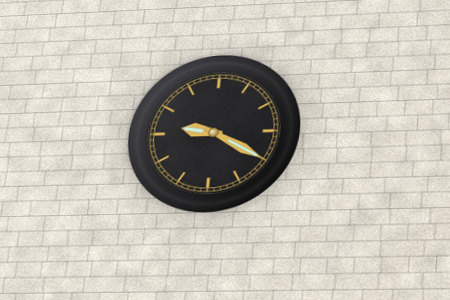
9:20
